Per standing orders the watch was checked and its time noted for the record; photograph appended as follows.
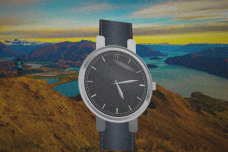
5:13
